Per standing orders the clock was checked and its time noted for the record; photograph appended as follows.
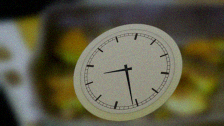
8:26
